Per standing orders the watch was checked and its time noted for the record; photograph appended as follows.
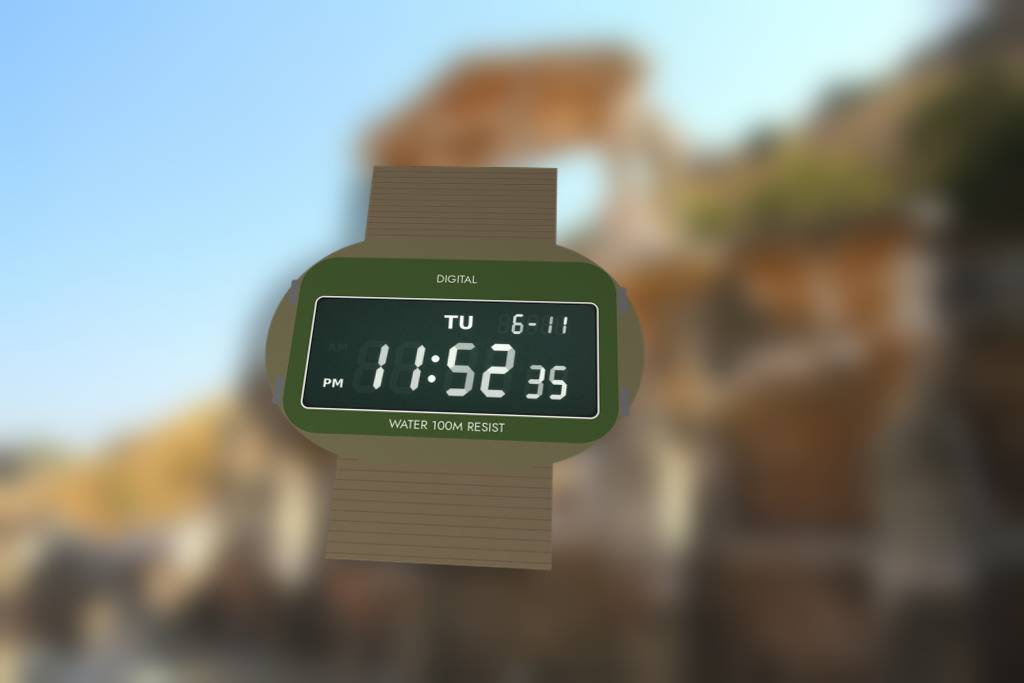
11:52:35
